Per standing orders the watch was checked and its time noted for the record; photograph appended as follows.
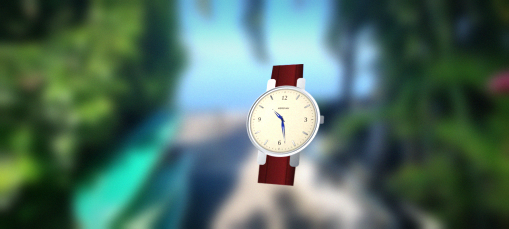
10:28
